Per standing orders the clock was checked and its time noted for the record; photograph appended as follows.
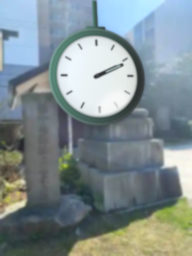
2:11
